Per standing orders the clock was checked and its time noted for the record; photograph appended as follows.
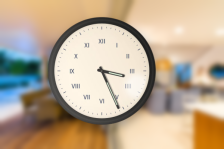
3:26
